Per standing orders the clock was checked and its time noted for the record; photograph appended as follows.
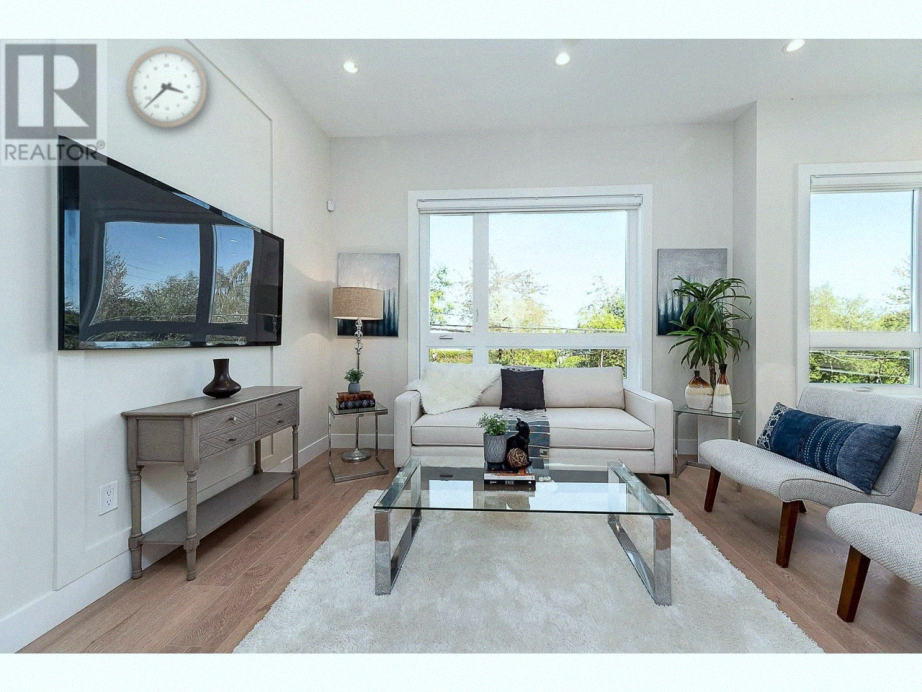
3:38
